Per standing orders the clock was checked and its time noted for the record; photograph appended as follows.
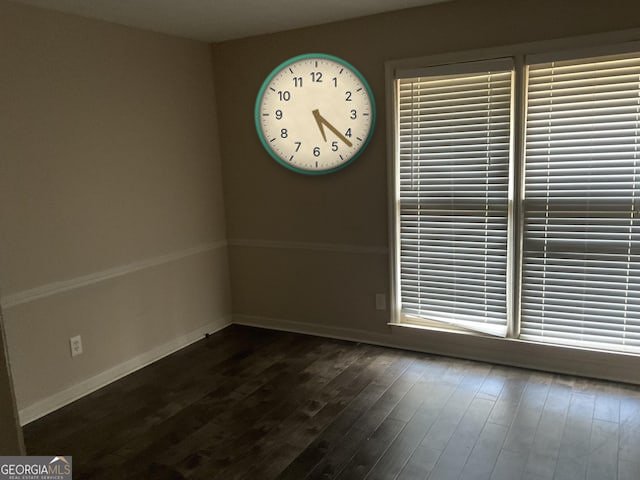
5:22
